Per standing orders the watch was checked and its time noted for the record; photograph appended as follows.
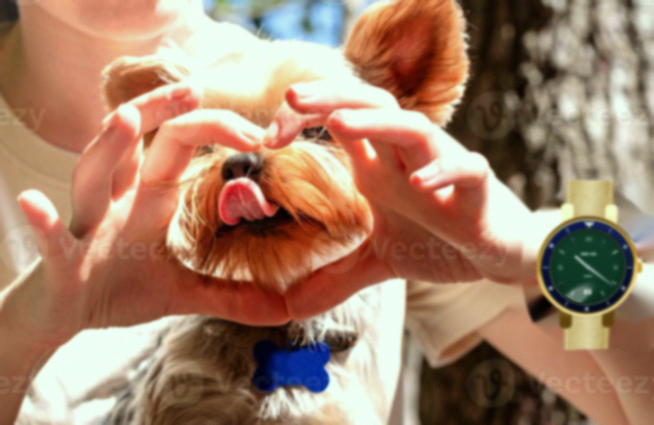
10:21
